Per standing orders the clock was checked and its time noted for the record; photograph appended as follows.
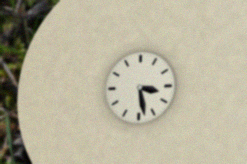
3:28
